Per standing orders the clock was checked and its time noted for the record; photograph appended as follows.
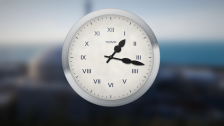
1:17
